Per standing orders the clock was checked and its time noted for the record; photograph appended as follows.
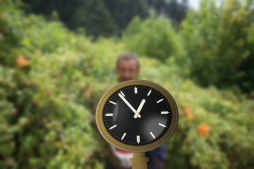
12:54
